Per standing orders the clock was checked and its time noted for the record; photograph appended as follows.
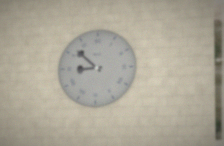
8:52
